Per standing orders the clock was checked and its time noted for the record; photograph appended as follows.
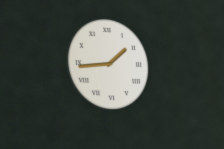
1:44
